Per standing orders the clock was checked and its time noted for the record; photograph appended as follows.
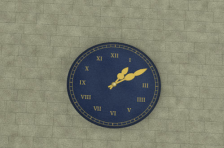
1:10
